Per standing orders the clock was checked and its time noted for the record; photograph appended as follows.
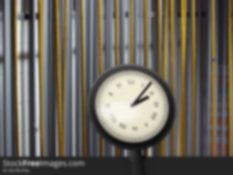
2:07
